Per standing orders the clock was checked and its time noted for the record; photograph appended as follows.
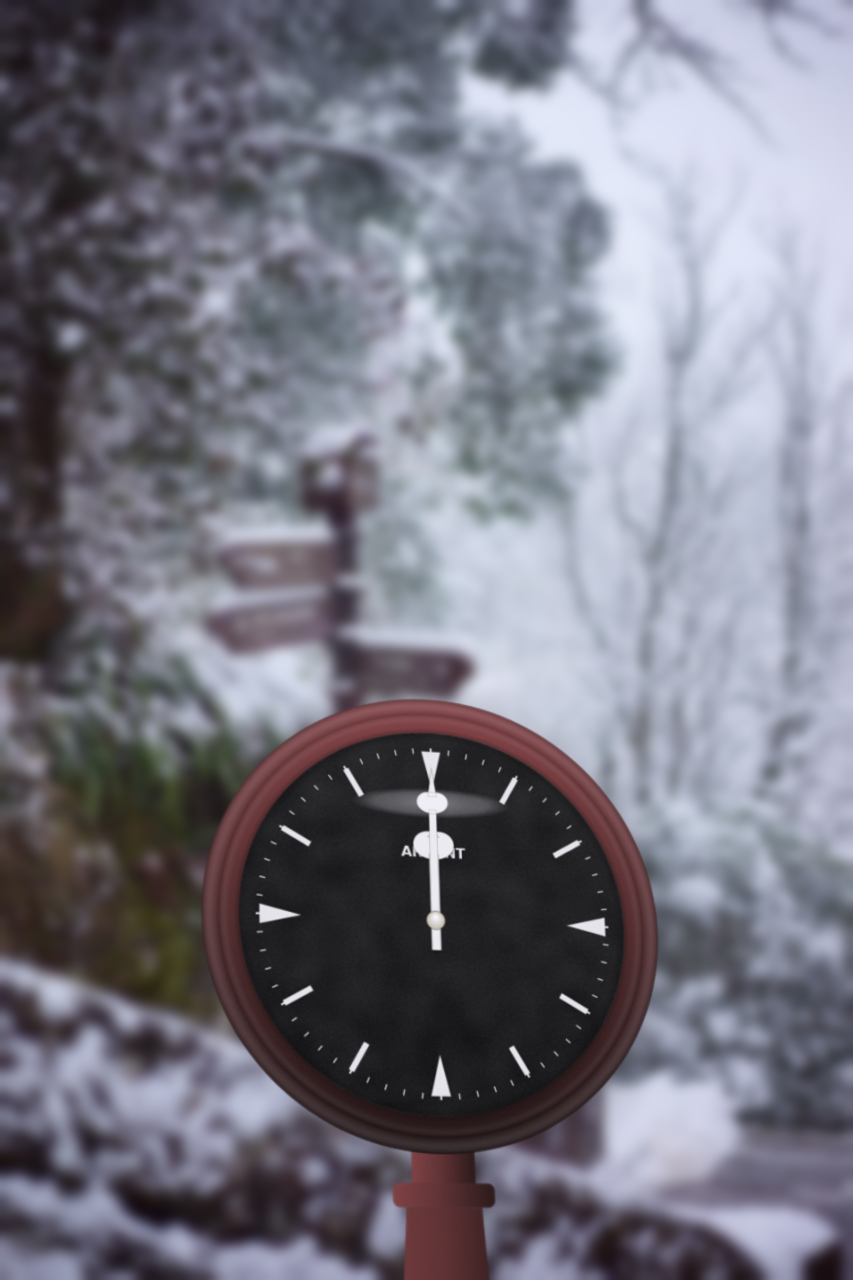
12:00
